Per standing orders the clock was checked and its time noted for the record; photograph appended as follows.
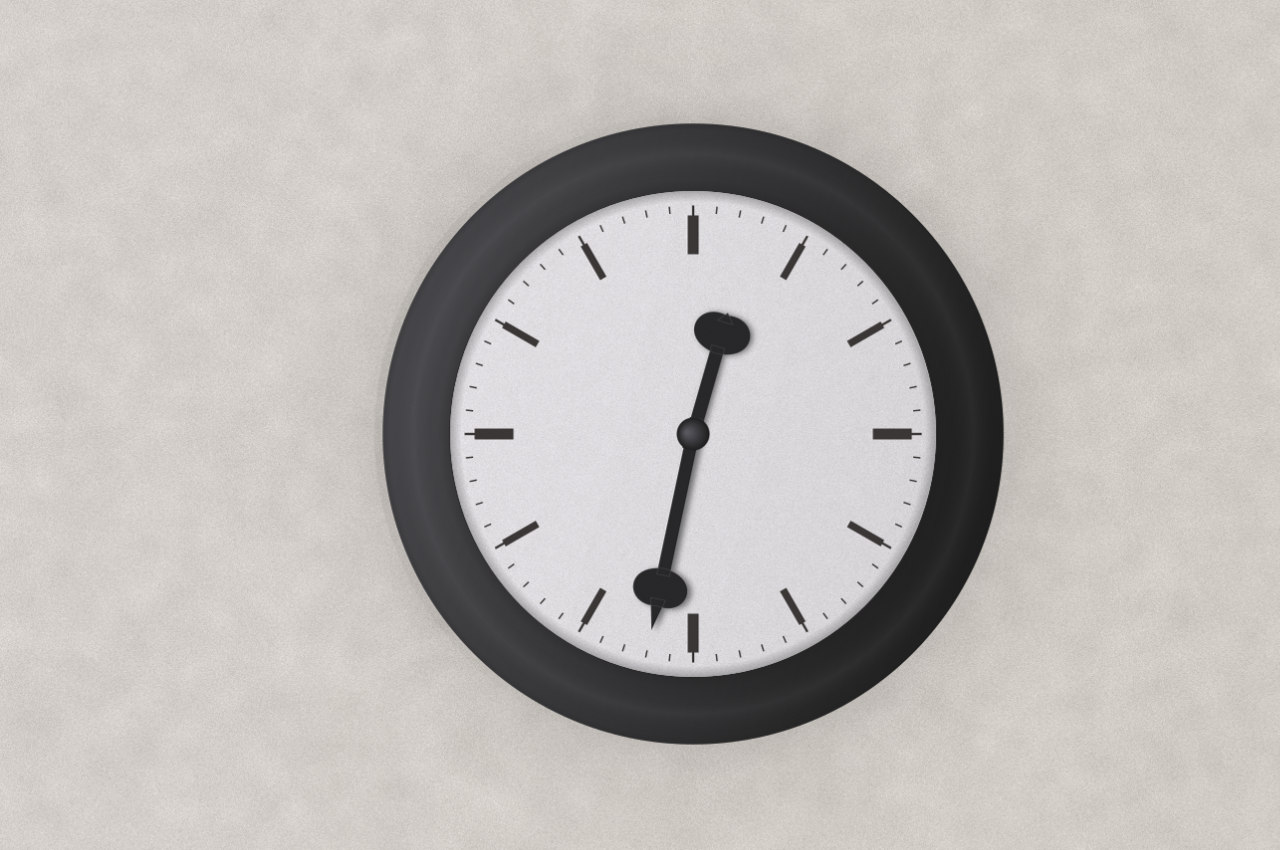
12:32
